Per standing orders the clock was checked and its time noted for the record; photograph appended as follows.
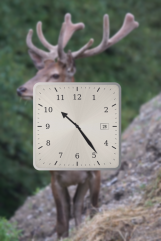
10:24
